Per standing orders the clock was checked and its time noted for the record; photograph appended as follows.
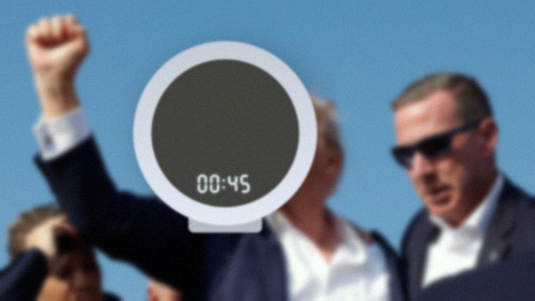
0:45
